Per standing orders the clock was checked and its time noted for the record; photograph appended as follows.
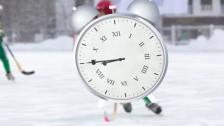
8:45
